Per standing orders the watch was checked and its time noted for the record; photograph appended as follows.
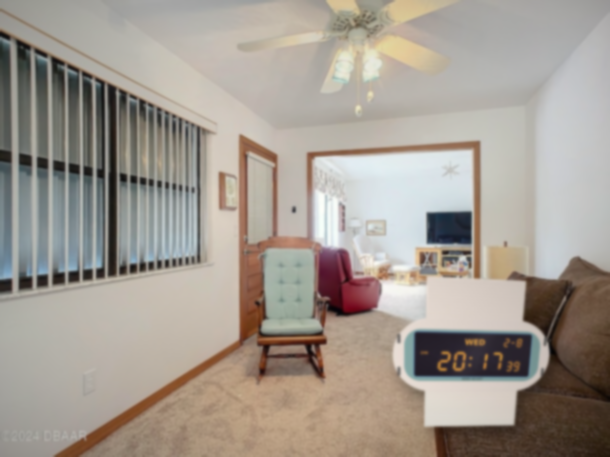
20:17
